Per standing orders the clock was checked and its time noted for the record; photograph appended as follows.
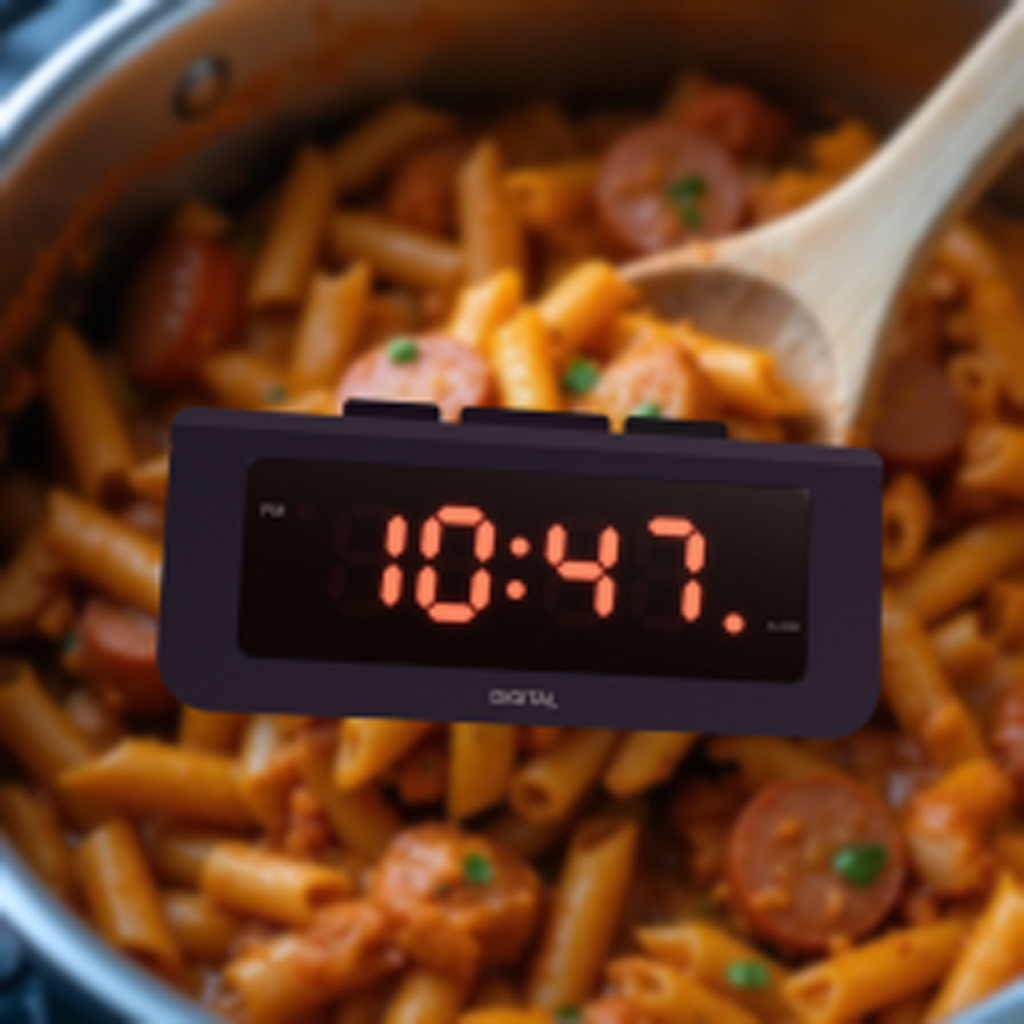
10:47
